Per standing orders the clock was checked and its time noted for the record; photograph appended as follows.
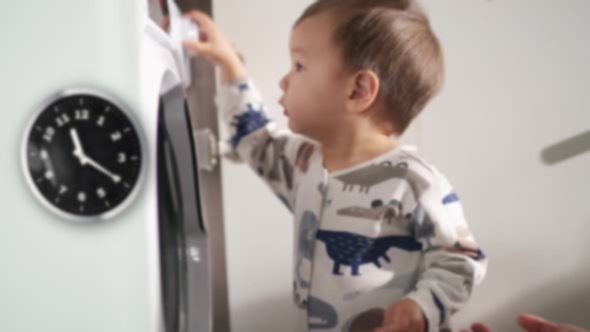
11:20
